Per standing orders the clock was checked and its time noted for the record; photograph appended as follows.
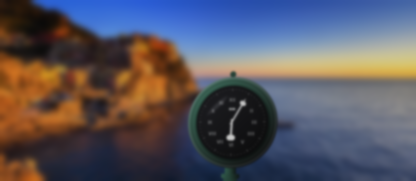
6:05
